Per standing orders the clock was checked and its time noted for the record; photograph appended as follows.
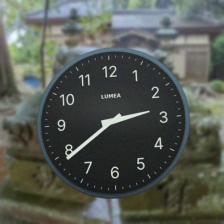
2:39
